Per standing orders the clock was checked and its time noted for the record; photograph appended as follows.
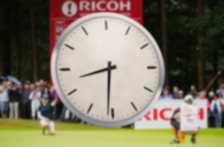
8:31
